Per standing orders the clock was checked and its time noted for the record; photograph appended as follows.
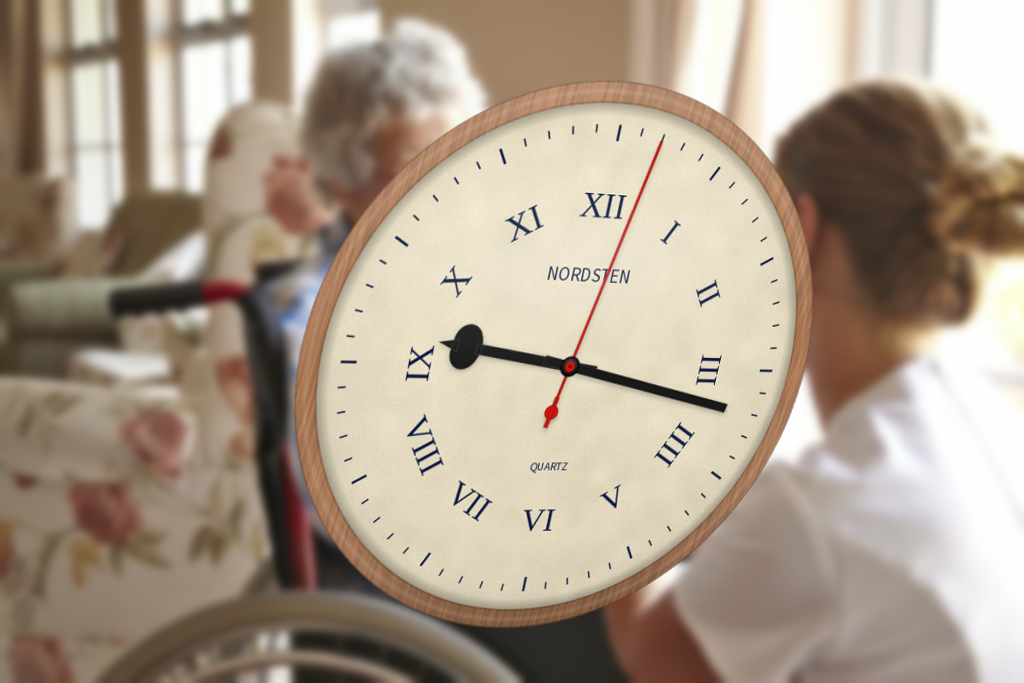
9:17:02
